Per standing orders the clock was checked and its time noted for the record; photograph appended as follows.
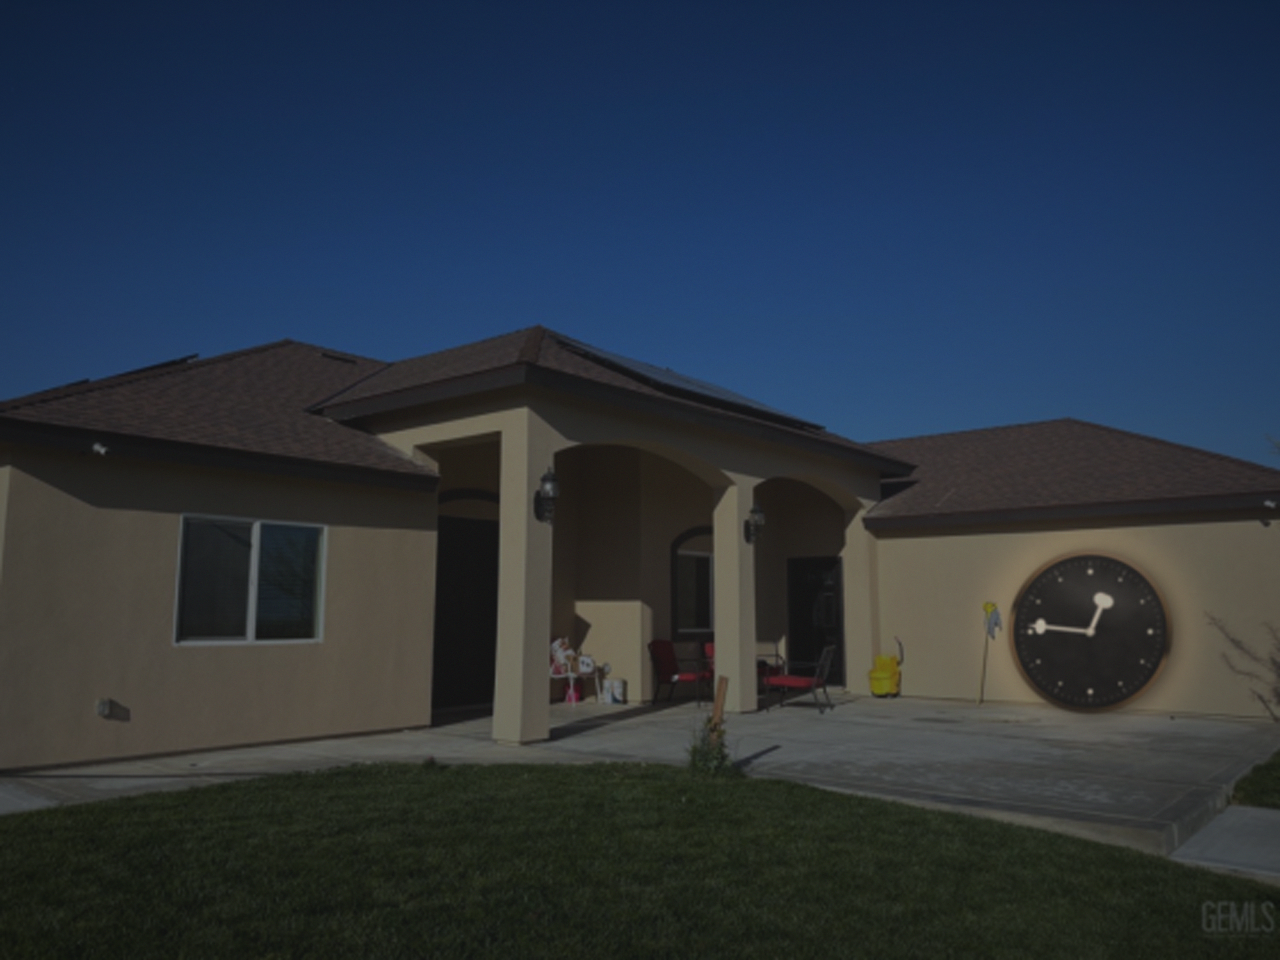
12:46
